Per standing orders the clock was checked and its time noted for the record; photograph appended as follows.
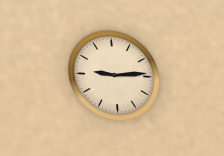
9:14
